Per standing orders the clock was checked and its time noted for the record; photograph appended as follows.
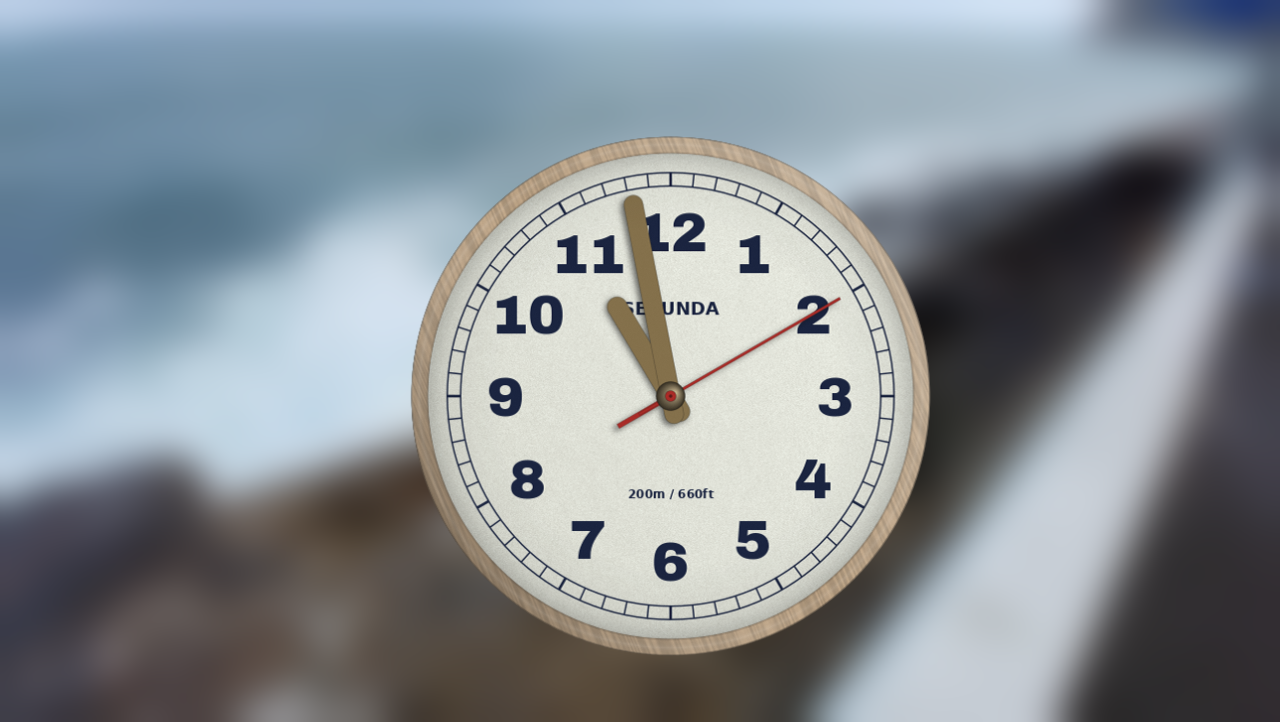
10:58:10
